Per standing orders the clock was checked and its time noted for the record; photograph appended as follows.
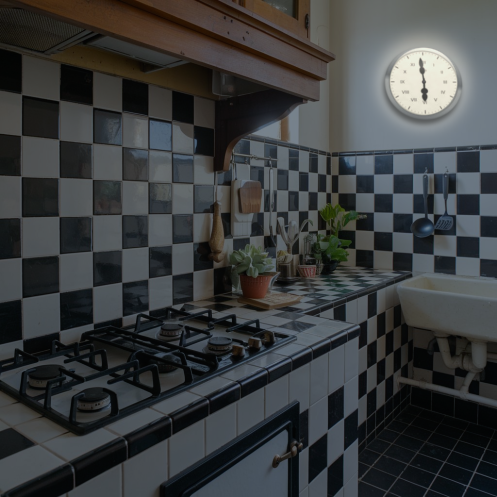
5:59
